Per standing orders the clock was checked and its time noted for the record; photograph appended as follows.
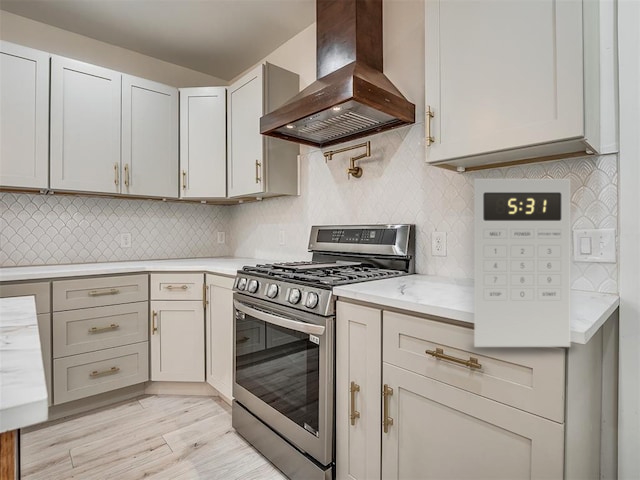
5:31
